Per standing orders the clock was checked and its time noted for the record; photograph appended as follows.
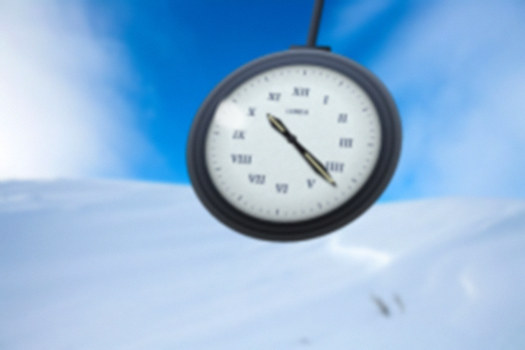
10:22
